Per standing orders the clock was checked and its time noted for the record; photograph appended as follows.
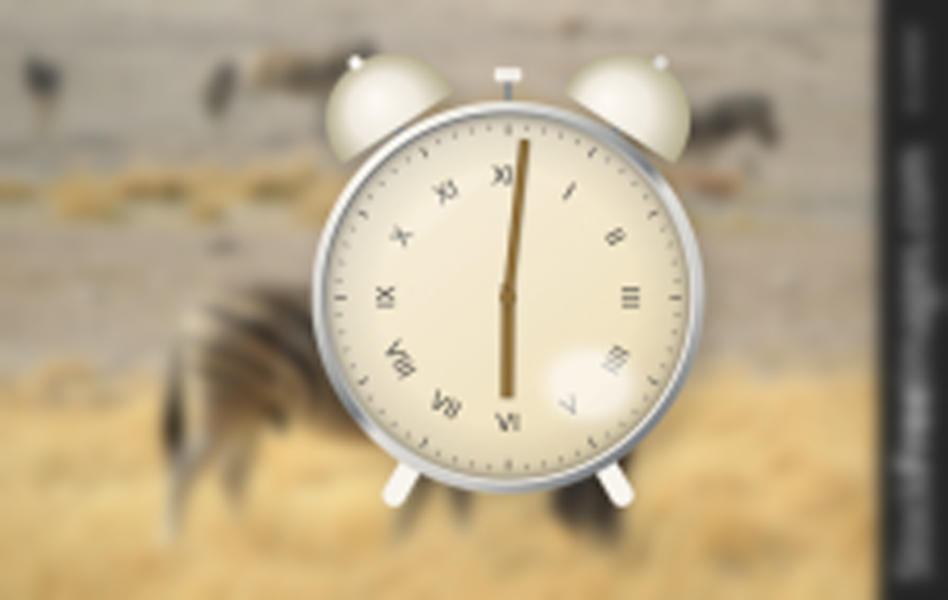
6:01
